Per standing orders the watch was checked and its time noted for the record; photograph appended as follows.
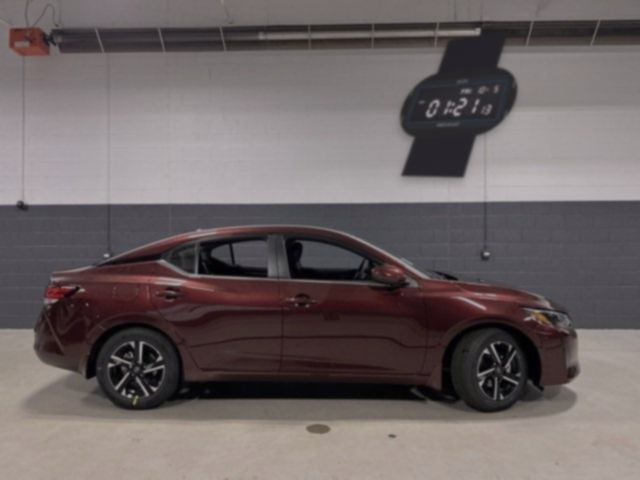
1:21
